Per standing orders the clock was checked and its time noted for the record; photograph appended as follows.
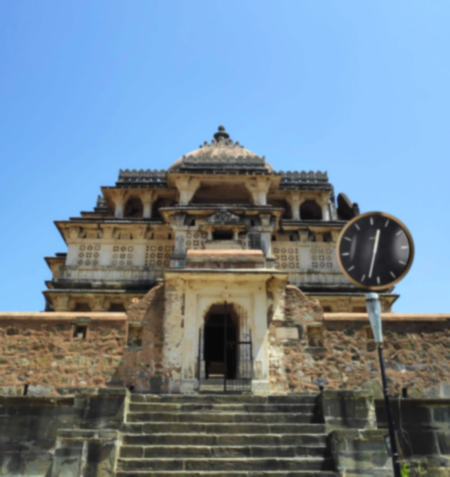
12:33
